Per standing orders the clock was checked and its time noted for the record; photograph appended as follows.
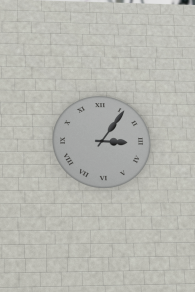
3:06
